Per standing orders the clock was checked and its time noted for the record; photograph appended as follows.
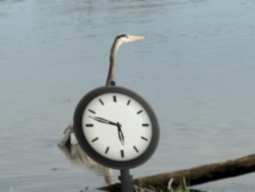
5:48
